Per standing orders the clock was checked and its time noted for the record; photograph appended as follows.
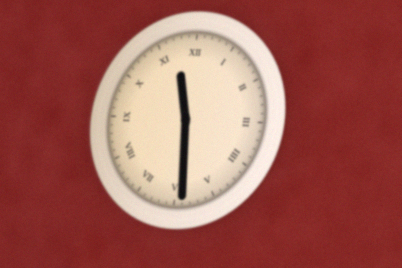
11:29
